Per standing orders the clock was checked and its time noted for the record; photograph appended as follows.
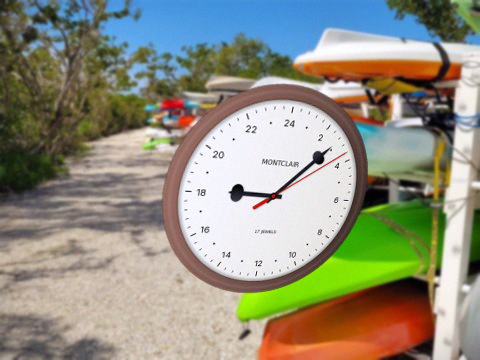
18:07:09
